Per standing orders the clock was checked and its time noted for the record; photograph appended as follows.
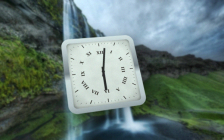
6:02
